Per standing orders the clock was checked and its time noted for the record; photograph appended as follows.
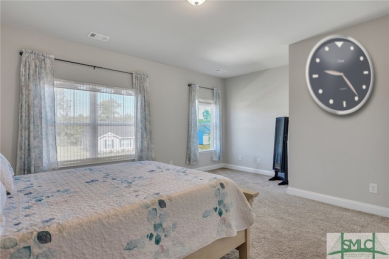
9:24
